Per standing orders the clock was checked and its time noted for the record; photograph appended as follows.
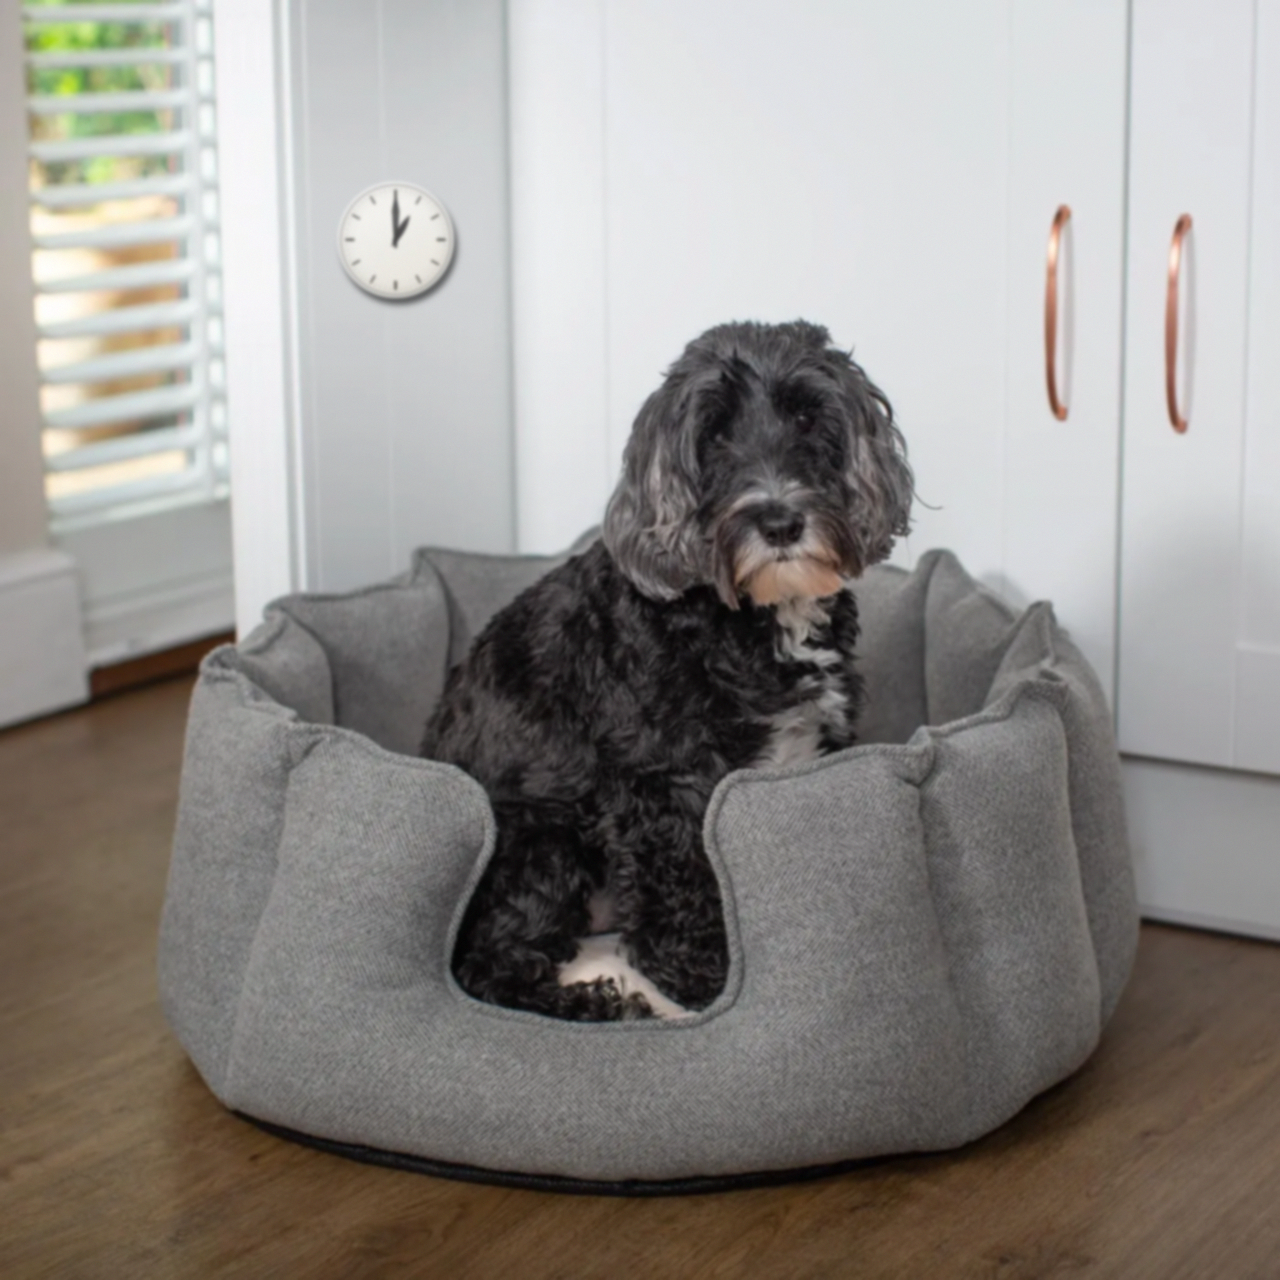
1:00
